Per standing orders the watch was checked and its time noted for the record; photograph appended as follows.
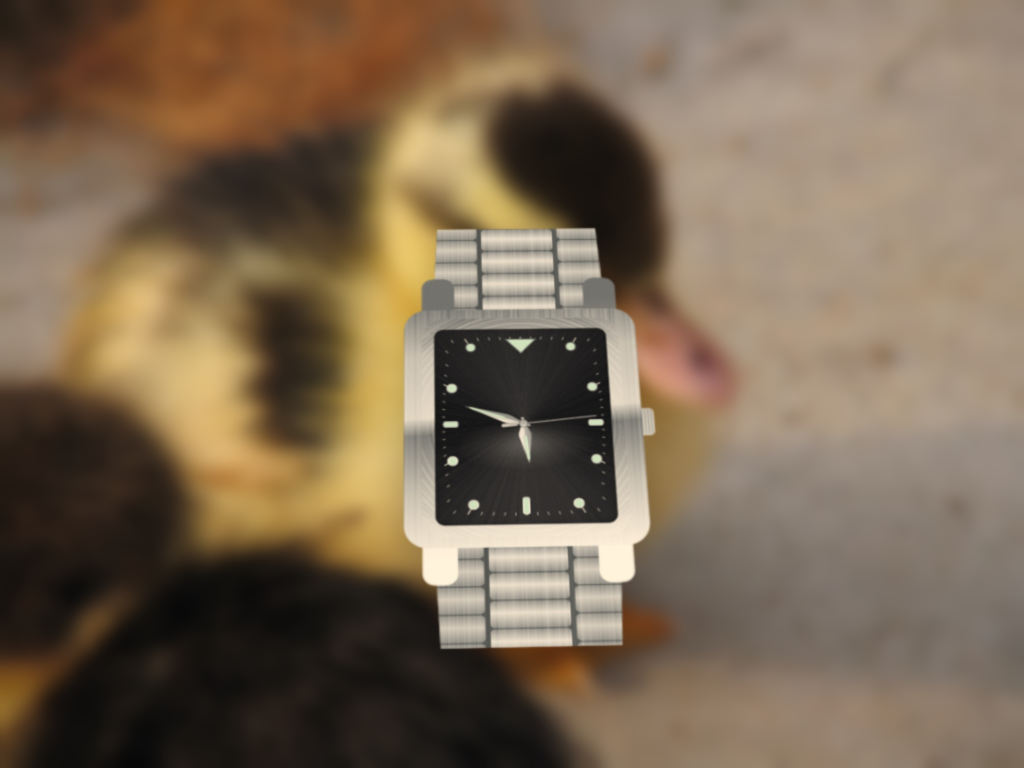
5:48:14
